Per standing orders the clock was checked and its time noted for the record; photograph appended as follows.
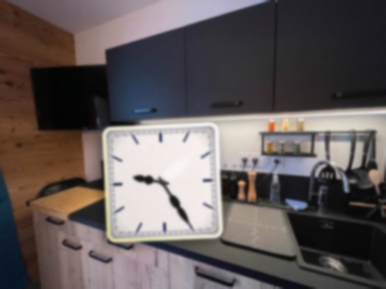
9:25
